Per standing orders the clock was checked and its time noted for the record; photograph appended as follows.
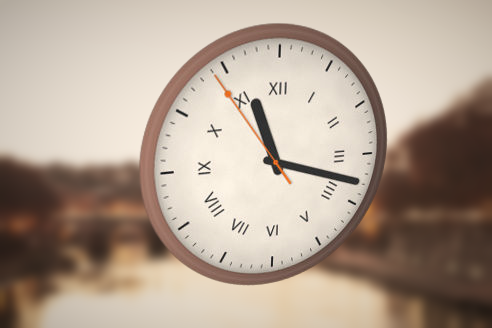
11:17:54
